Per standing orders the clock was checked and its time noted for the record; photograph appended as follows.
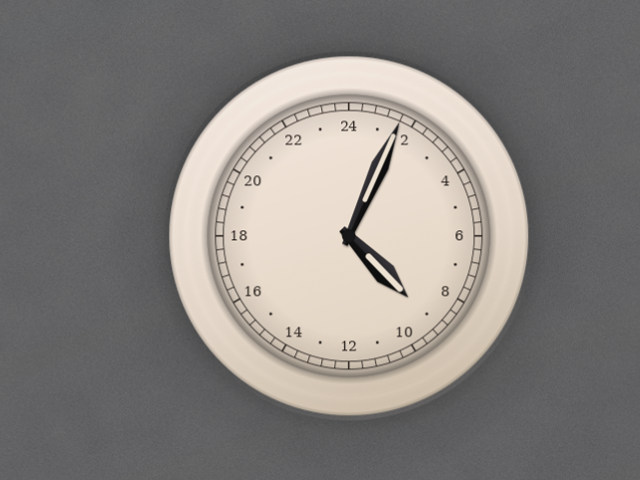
9:04
